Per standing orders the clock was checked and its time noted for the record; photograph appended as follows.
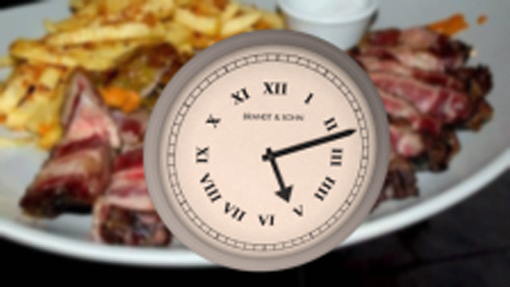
5:12
